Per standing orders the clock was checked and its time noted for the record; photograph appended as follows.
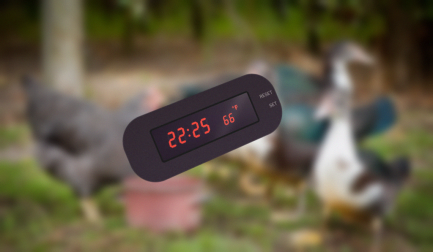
22:25
